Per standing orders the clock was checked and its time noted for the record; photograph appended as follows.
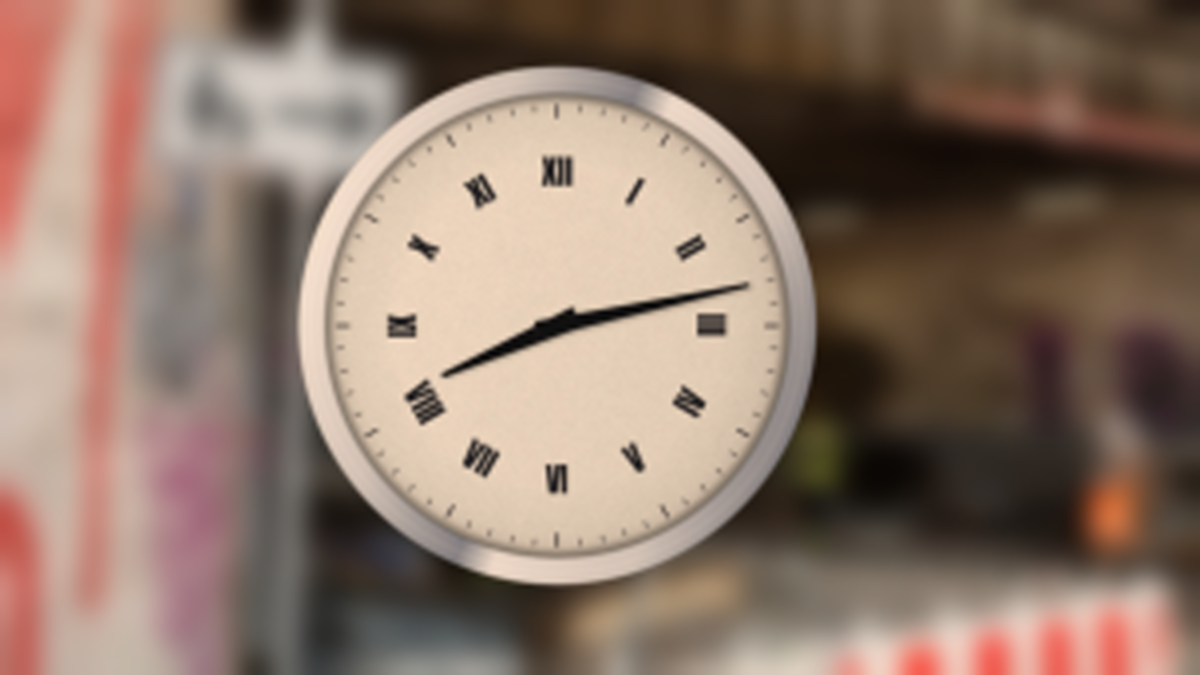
8:13
